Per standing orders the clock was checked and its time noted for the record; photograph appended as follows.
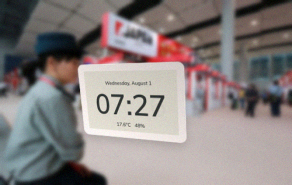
7:27
